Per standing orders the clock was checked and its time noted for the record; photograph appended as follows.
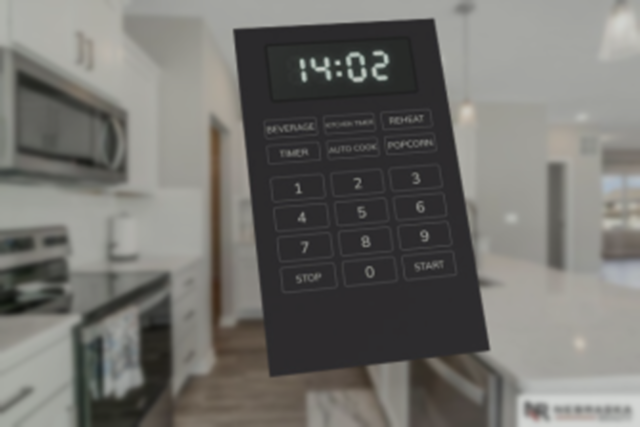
14:02
